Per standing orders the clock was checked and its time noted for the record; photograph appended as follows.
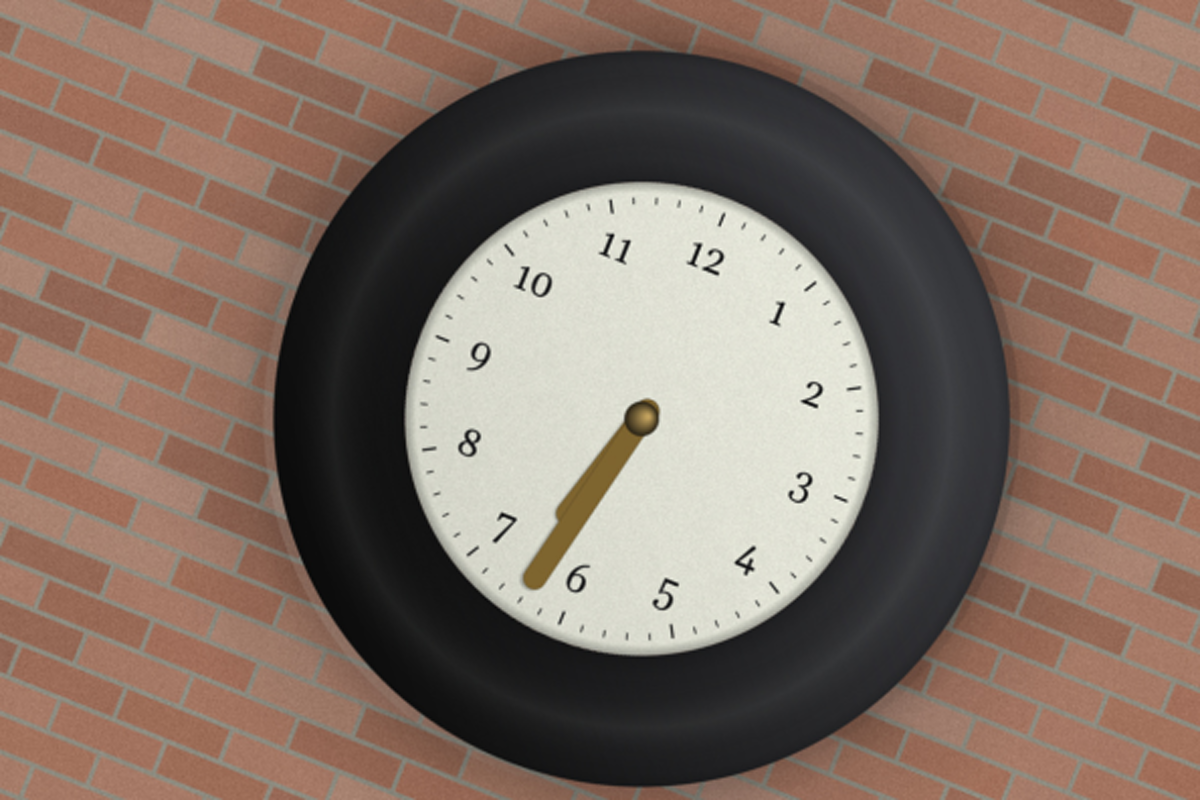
6:32
